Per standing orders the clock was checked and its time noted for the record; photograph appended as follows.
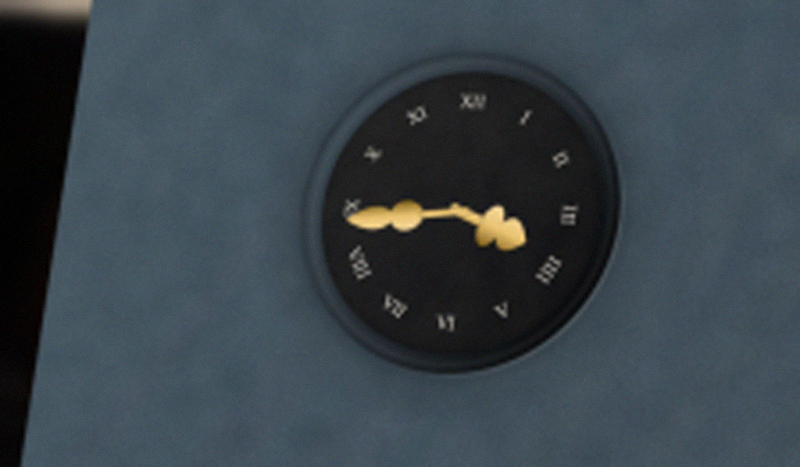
3:44
